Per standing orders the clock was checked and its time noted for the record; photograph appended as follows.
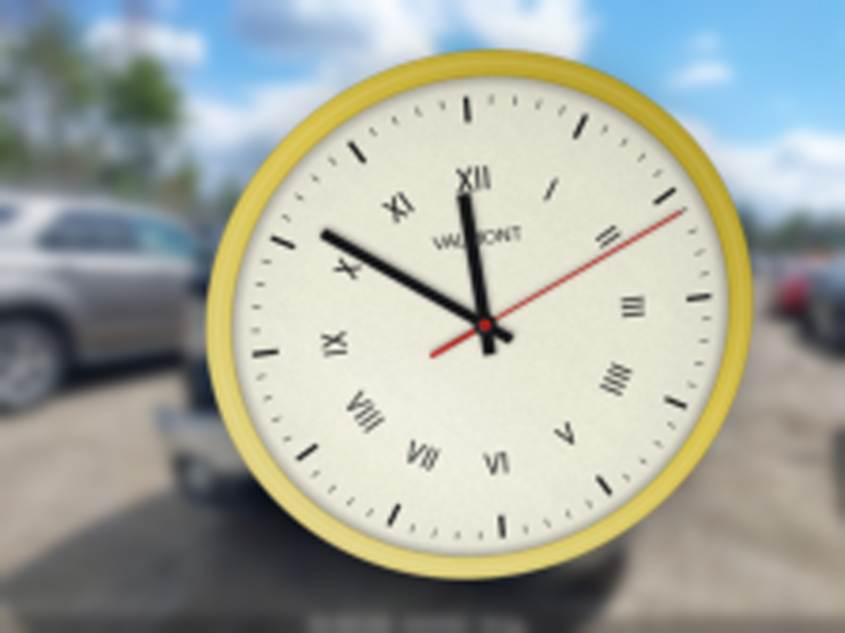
11:51:11
